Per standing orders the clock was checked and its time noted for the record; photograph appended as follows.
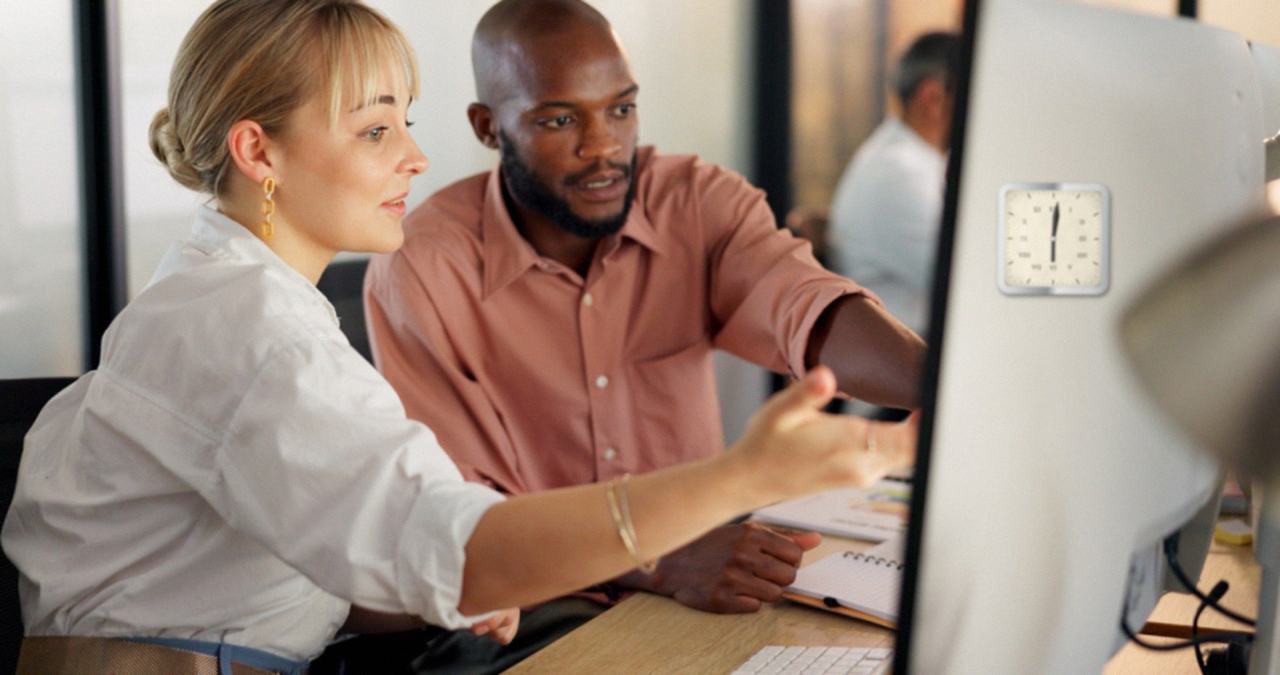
6:01
